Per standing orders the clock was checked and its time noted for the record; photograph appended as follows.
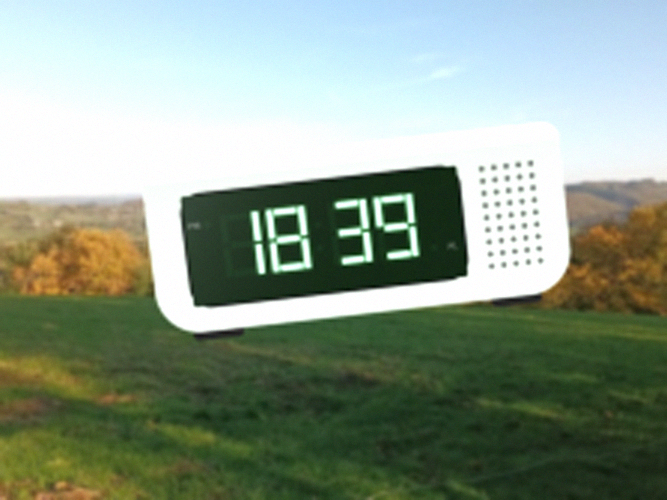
18:39
